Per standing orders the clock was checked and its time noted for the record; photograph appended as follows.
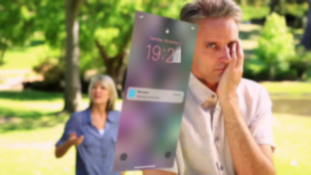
19:21
